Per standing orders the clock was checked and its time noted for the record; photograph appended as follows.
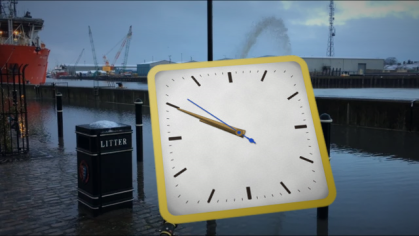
9:49:52
